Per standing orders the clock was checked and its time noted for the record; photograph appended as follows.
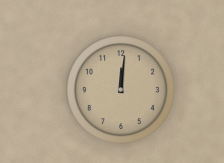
12:01
